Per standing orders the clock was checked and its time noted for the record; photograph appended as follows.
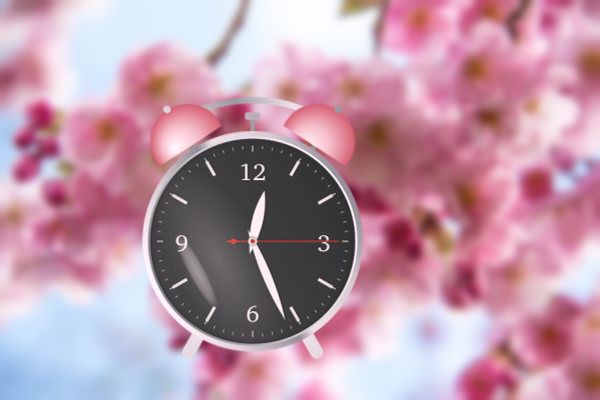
12:26:15
